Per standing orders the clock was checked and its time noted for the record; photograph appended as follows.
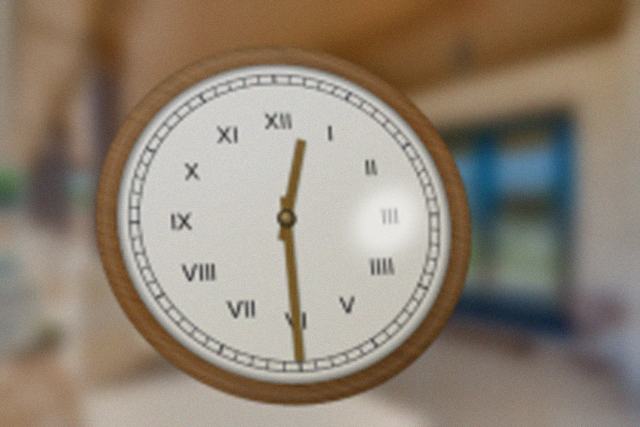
12:30
